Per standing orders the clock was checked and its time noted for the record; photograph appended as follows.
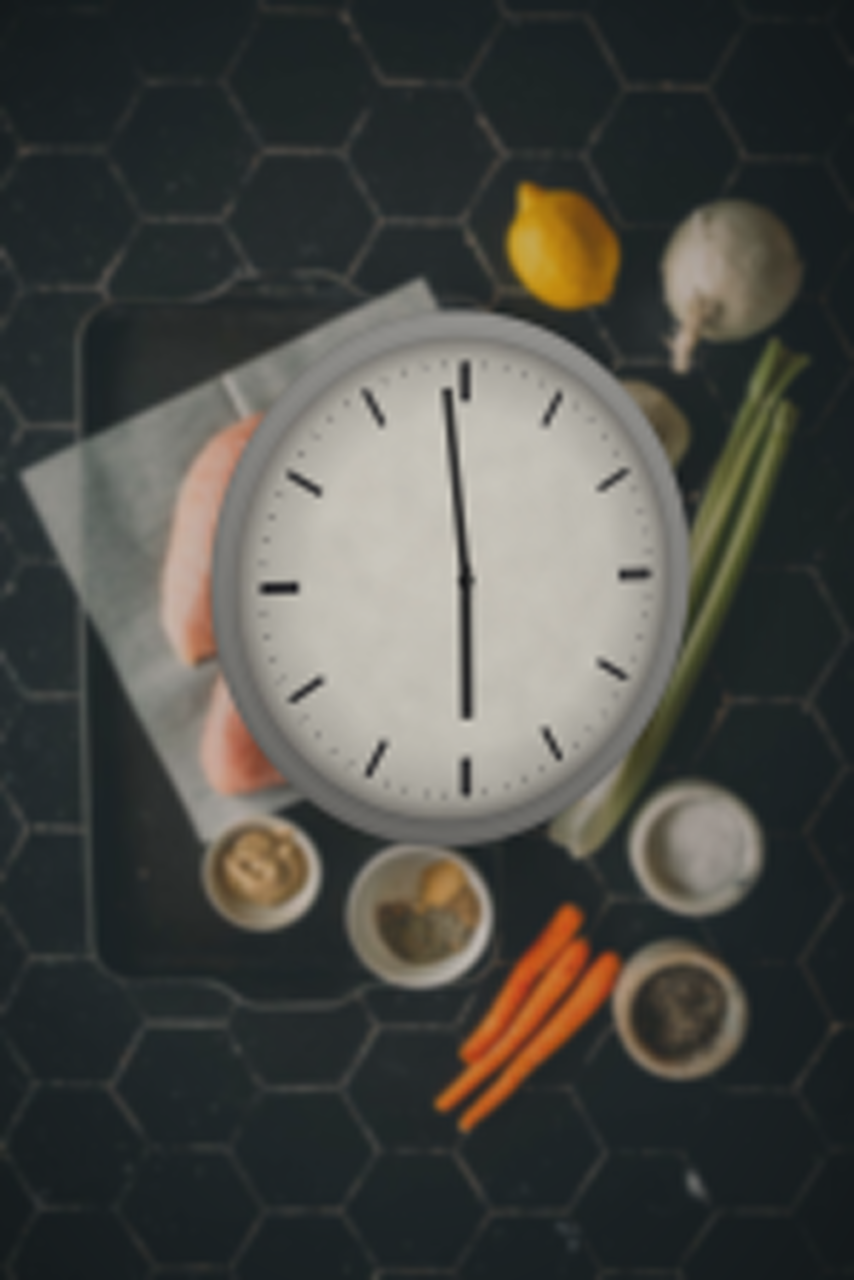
5:59
